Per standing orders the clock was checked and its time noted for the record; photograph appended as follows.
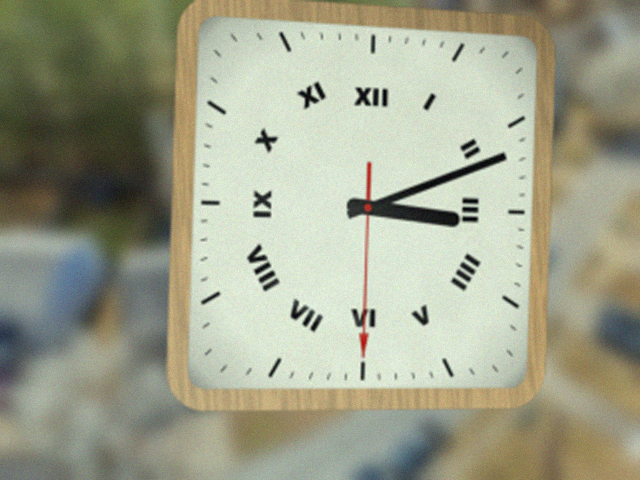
3:11:30
